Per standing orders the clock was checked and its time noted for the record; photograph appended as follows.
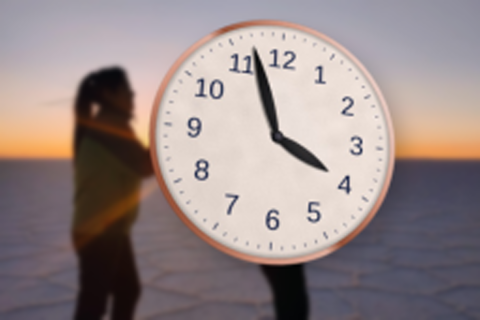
3:57
